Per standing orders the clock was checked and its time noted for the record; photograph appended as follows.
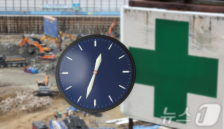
12:33
